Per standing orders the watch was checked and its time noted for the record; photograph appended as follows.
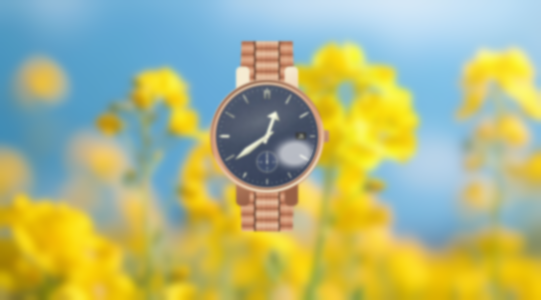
12:39
